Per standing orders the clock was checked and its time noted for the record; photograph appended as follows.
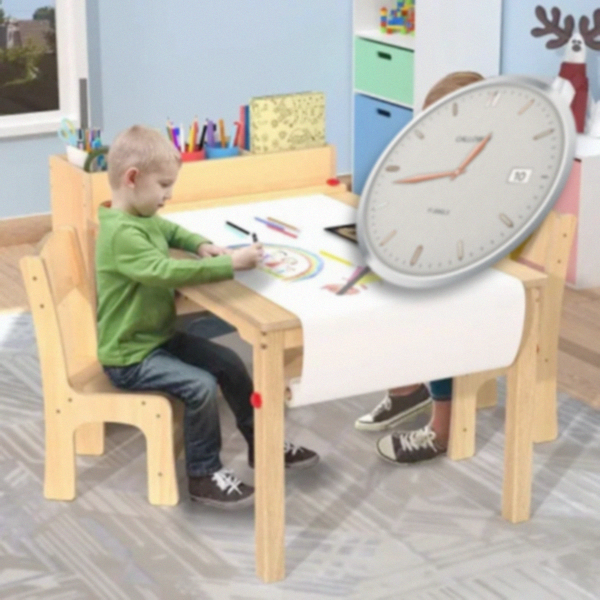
12:43
